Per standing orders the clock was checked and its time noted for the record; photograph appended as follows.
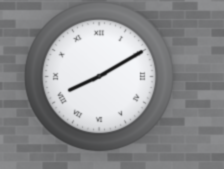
8:10
